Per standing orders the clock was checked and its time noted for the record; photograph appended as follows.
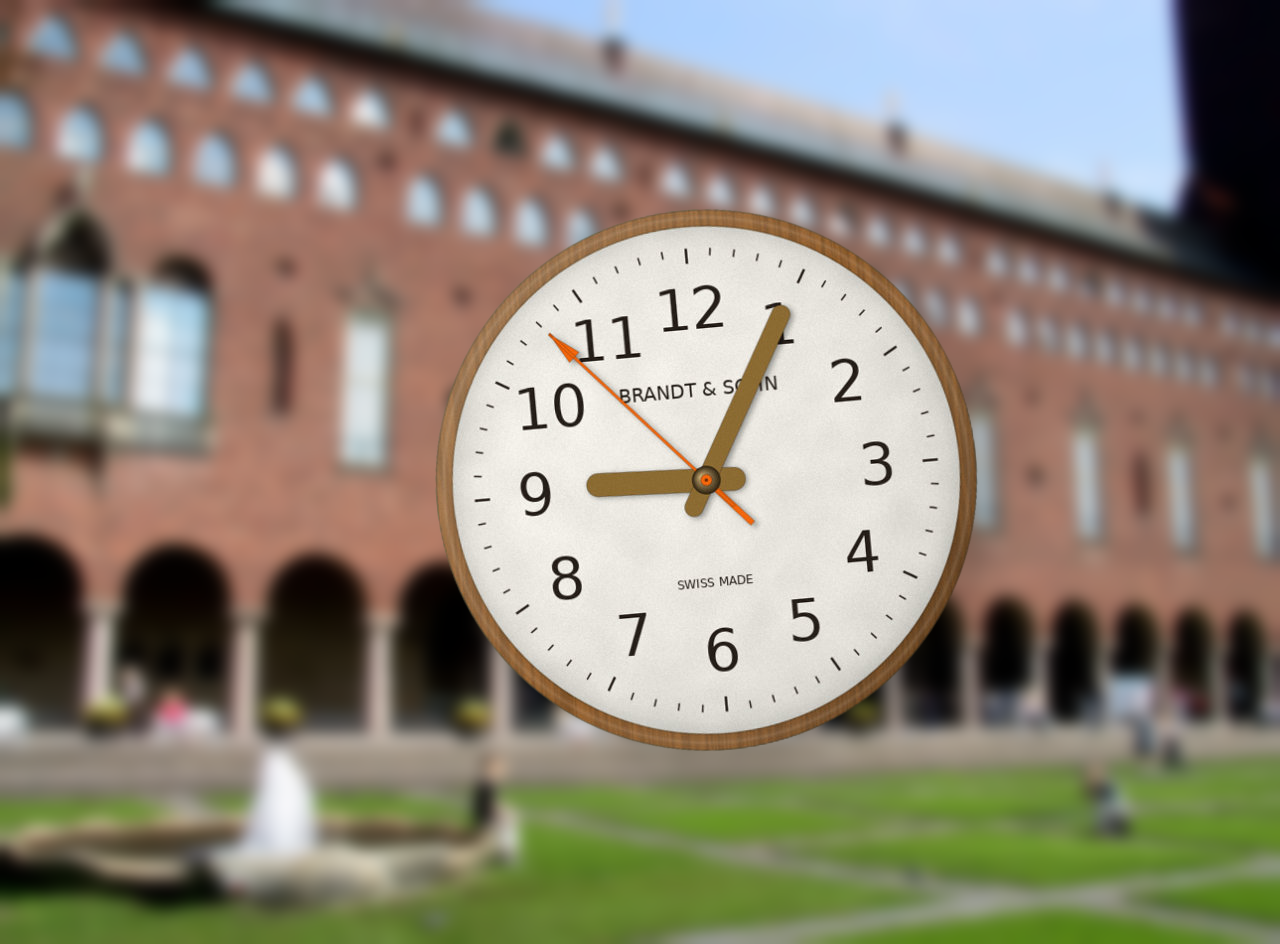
9:04:53
